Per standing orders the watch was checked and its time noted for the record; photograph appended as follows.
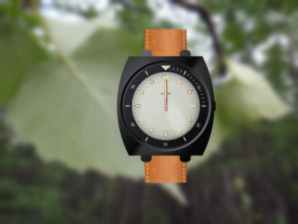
12:00
